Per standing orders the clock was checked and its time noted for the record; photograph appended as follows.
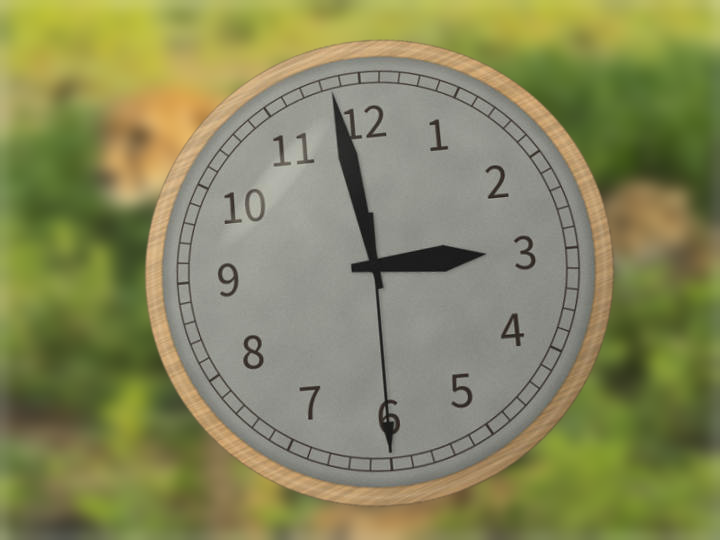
2:58:30
